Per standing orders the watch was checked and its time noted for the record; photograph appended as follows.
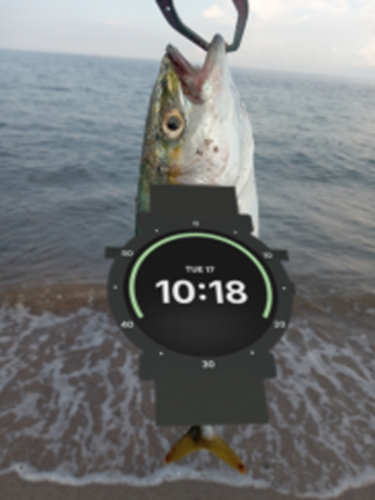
10:18
